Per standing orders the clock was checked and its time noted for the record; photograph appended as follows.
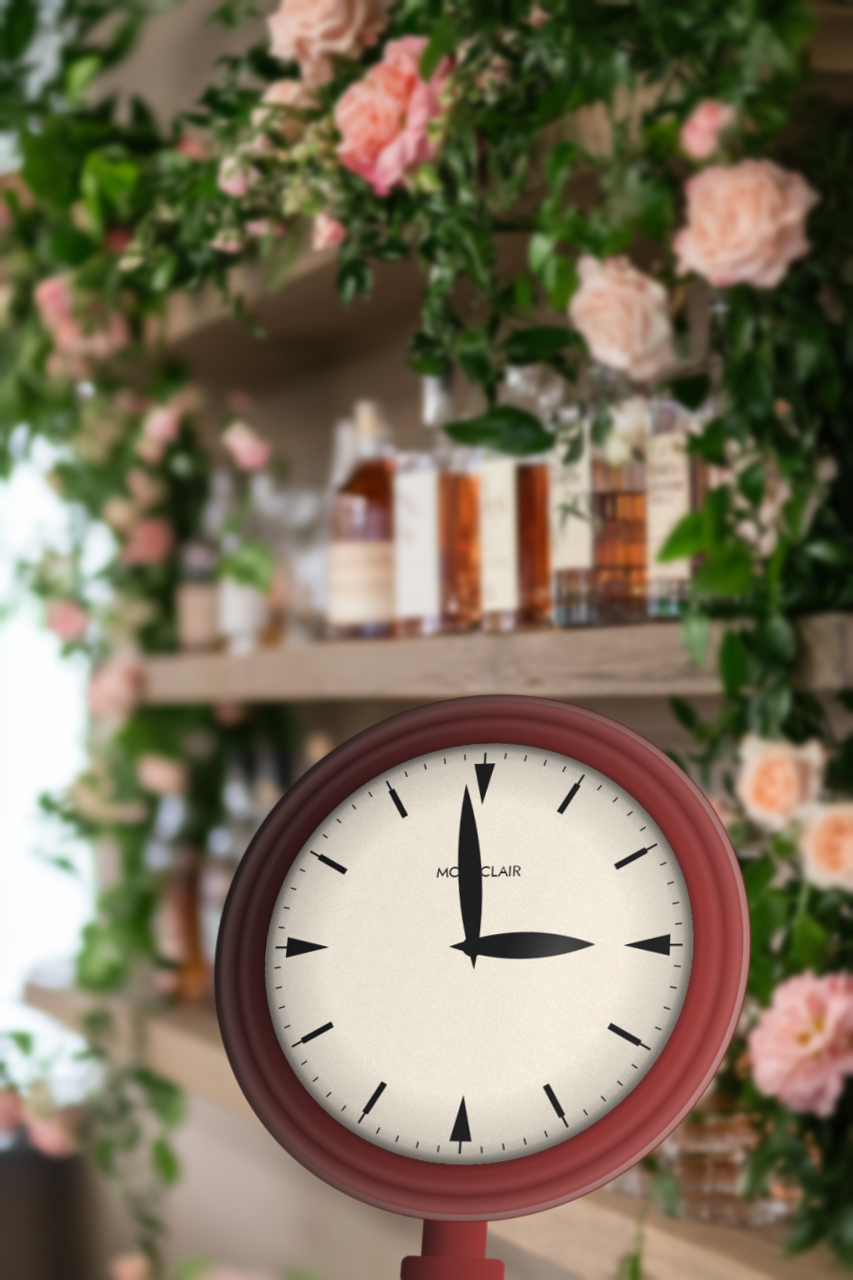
2:59
